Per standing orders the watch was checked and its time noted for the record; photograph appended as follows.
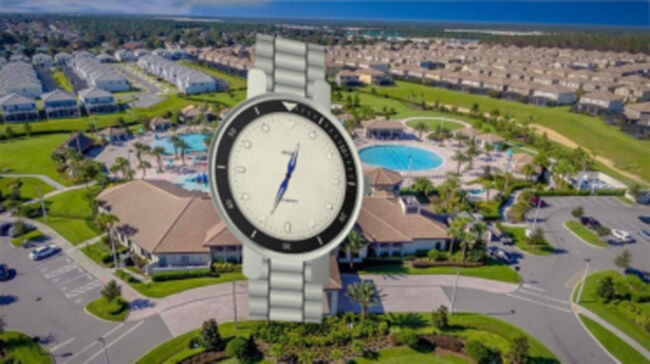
12:34
